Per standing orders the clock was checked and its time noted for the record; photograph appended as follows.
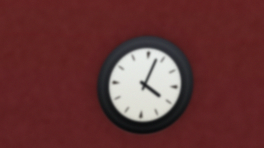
4:03
